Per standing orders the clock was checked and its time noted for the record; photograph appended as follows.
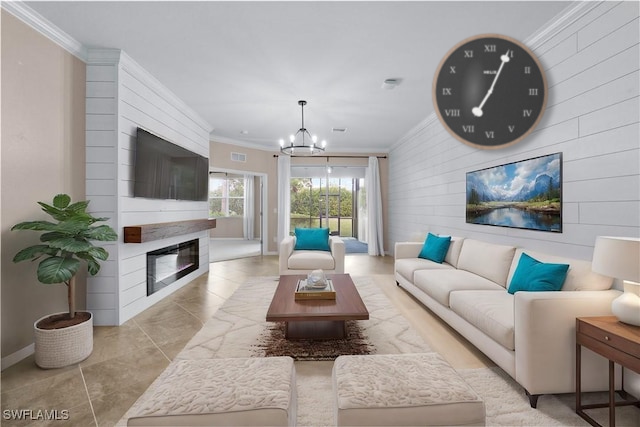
7:04
